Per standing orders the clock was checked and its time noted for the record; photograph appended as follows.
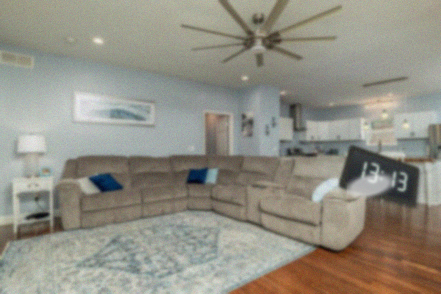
13:13
